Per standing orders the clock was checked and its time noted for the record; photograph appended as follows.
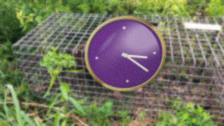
3:22
